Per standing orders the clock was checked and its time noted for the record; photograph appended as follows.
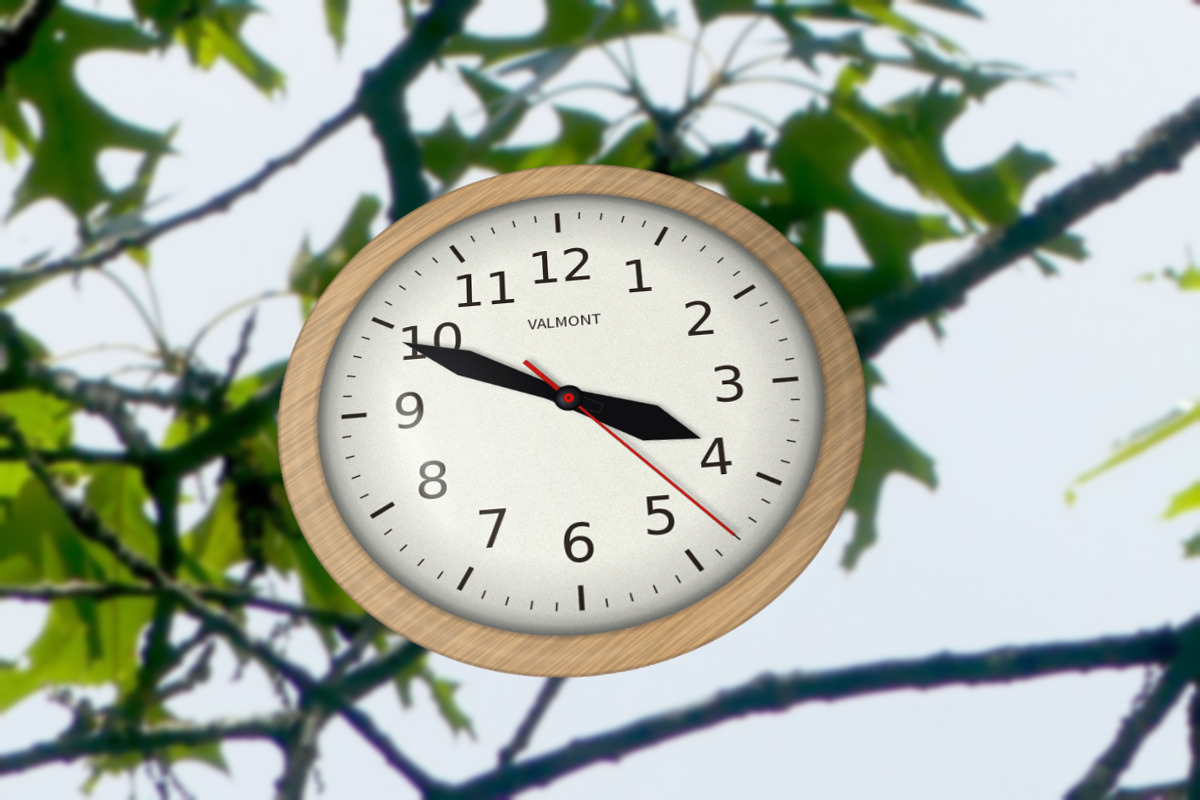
3:49:23
